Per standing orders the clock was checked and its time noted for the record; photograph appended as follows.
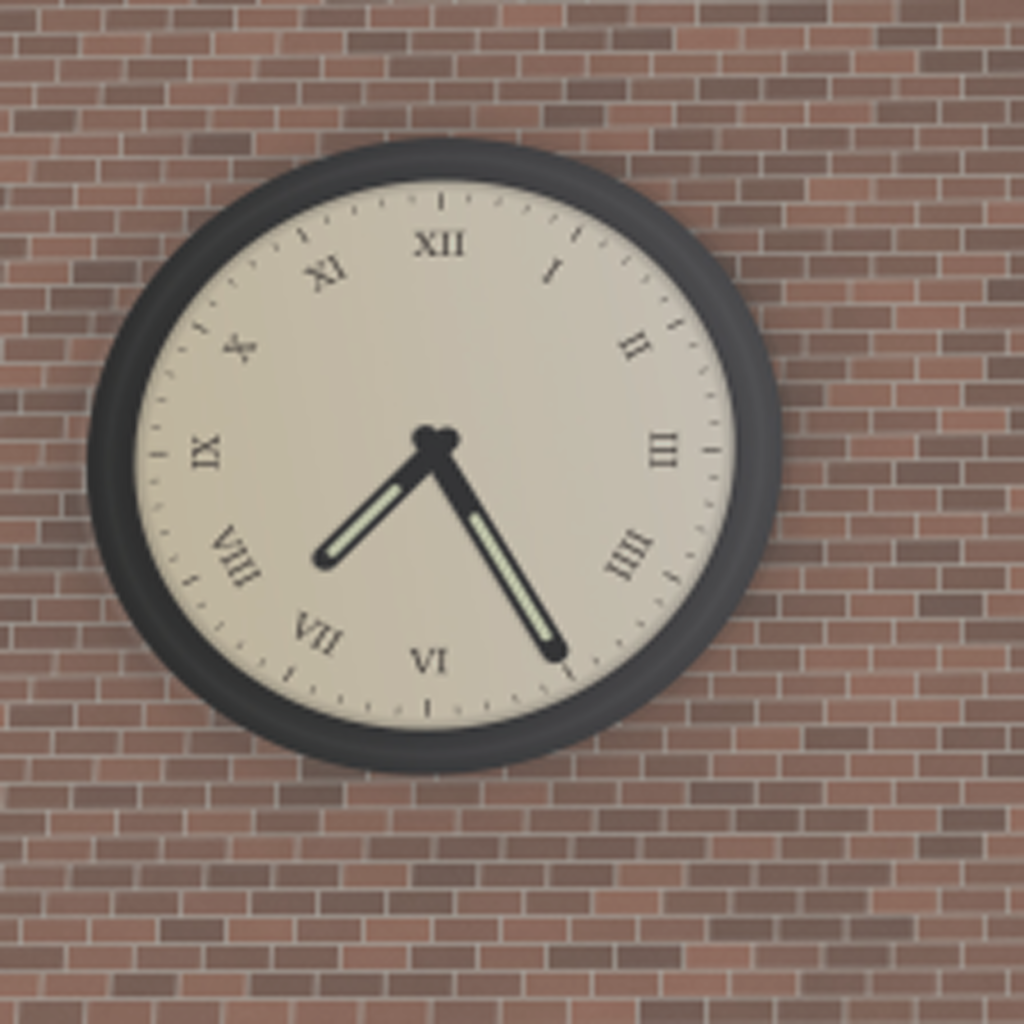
7:25
